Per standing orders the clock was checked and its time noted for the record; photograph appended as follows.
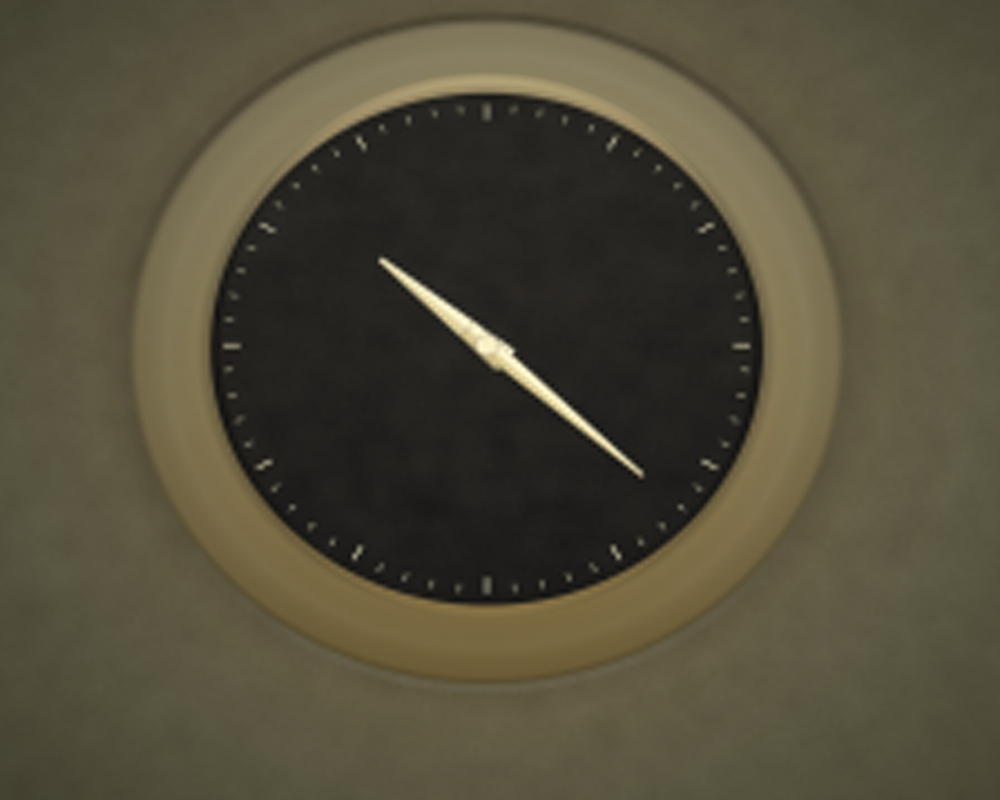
10:22
